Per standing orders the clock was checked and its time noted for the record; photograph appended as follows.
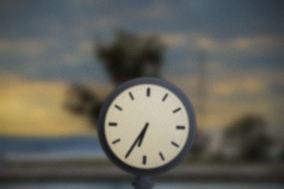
6:35
